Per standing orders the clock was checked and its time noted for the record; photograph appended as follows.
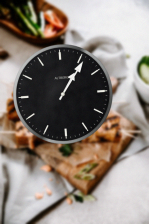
1:06
